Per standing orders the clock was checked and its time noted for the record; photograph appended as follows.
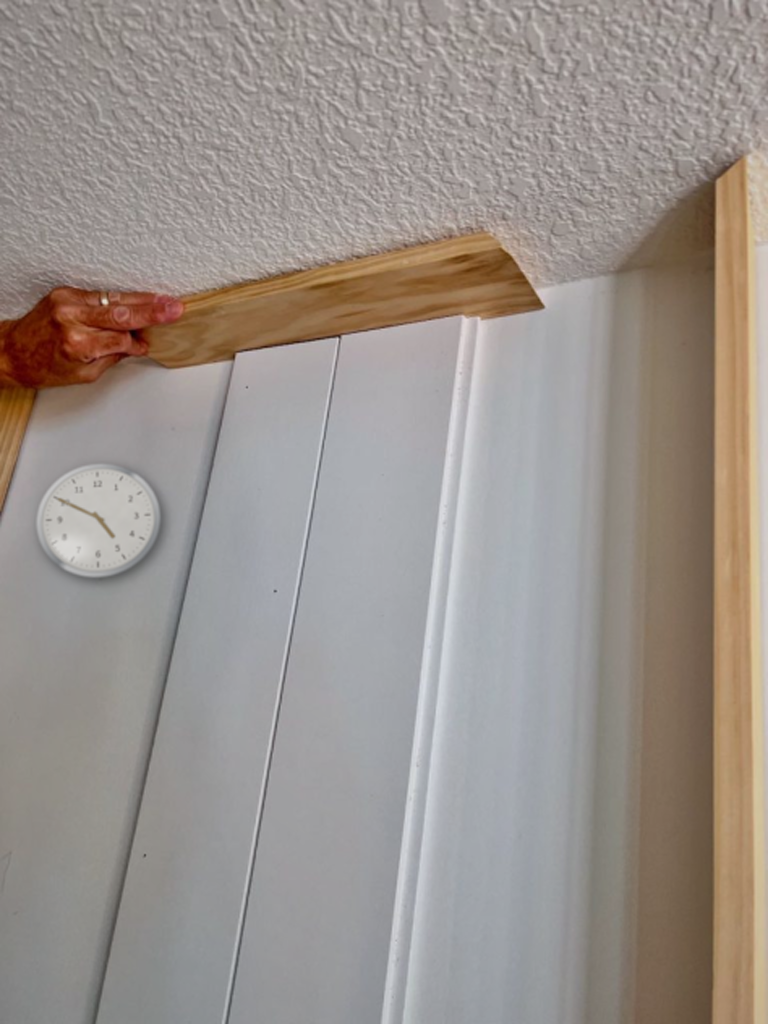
4:50
